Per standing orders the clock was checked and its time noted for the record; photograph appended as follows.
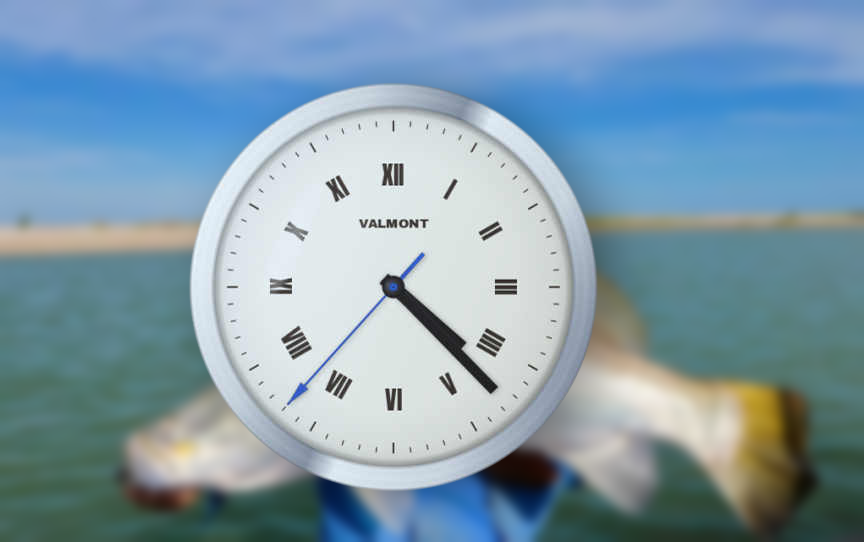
4:22:37
